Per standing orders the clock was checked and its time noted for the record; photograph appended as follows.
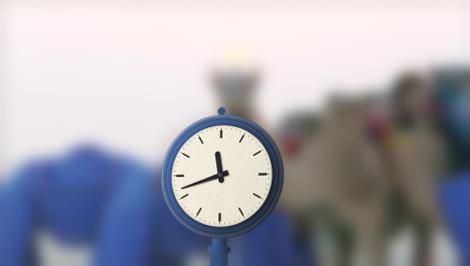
11:42
